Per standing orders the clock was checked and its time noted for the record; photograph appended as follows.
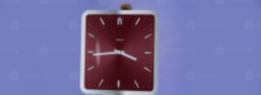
3:44
